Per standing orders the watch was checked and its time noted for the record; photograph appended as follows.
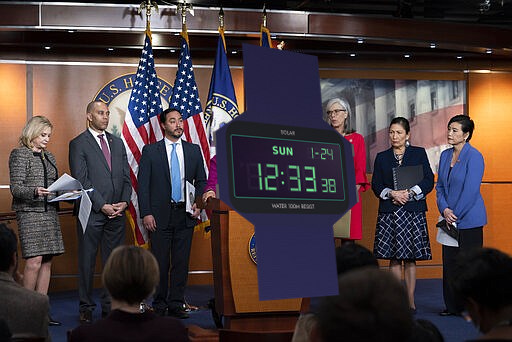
12:33:38
